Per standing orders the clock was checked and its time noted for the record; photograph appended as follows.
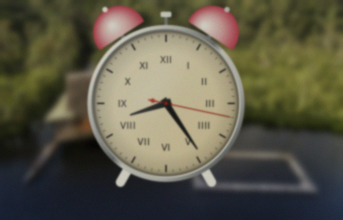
8:24:17
